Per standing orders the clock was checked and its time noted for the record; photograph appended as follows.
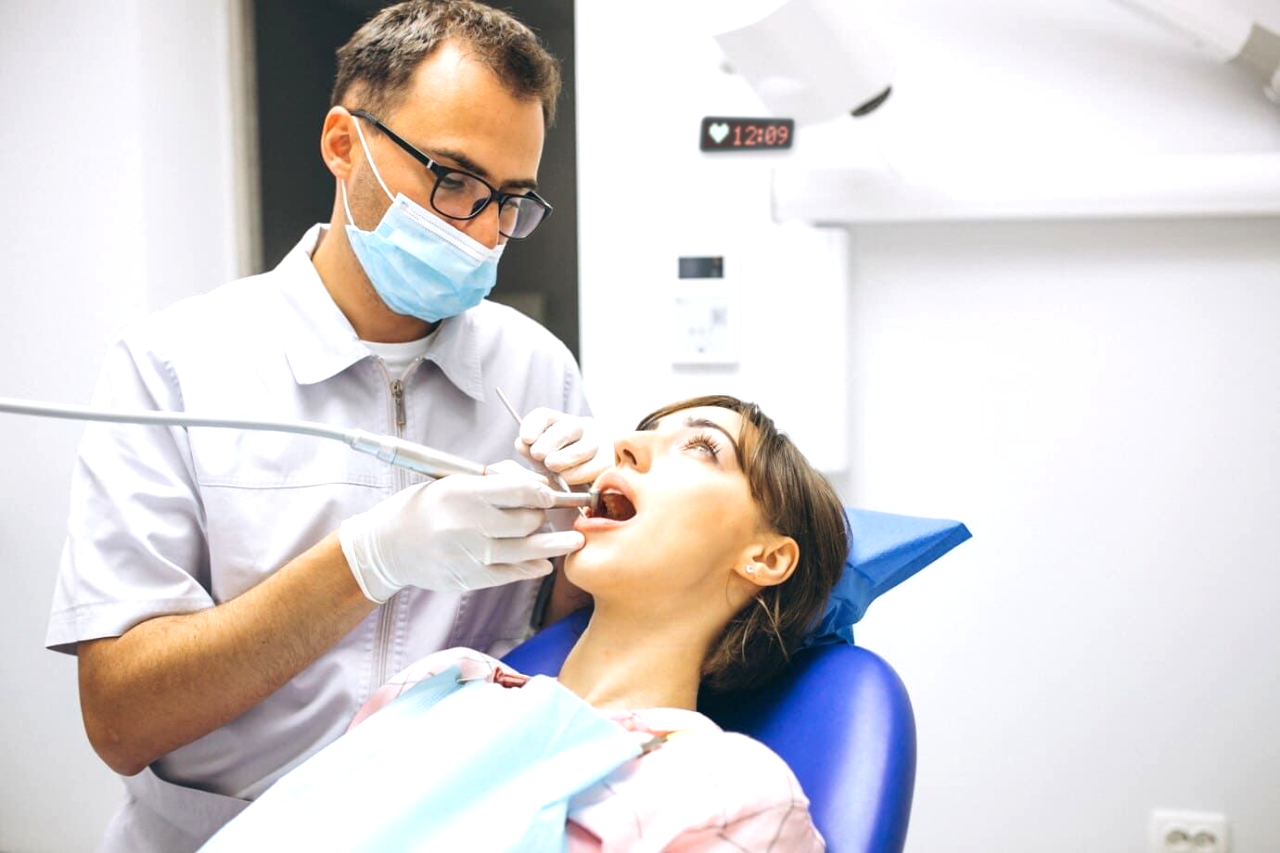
12:09
